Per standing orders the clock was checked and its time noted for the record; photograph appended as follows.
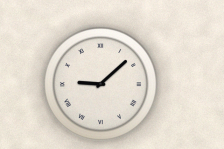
9:08
